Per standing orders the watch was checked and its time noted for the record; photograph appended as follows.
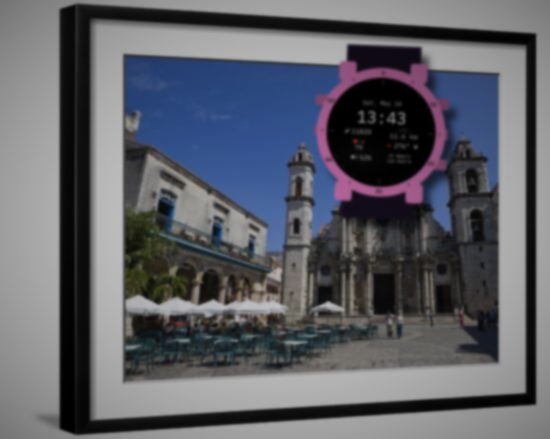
13:43
